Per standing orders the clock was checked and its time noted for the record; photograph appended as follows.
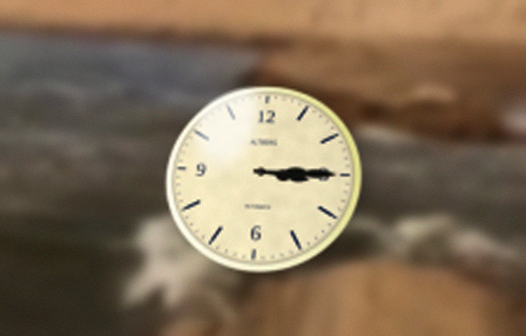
3:15
